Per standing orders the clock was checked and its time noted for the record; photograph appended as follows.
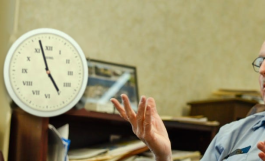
4:57
